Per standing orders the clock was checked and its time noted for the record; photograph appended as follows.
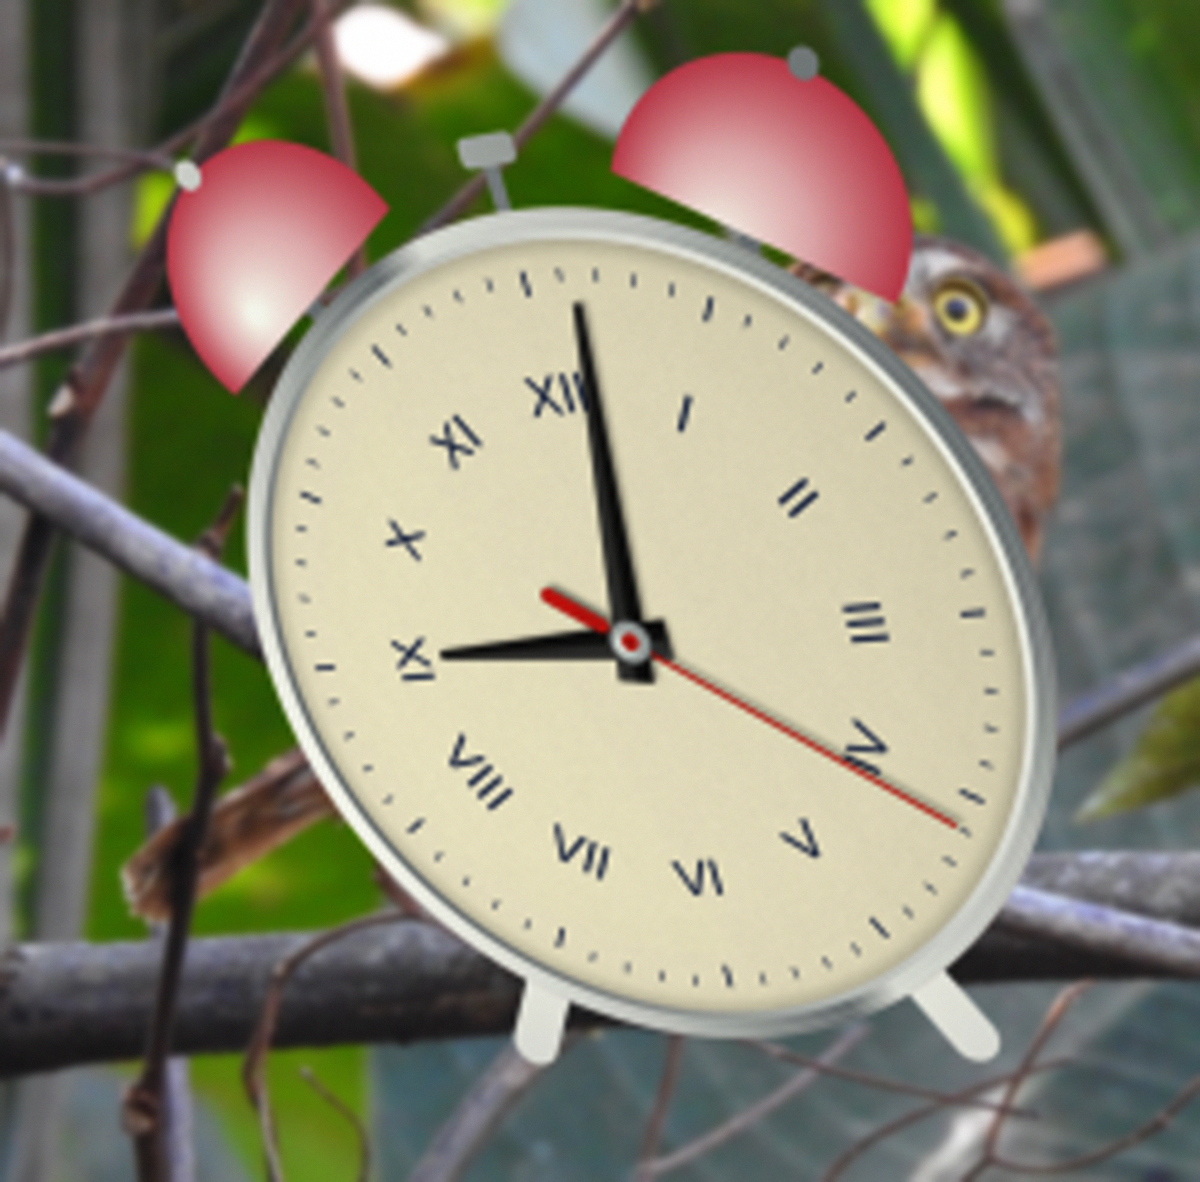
9:01:21
